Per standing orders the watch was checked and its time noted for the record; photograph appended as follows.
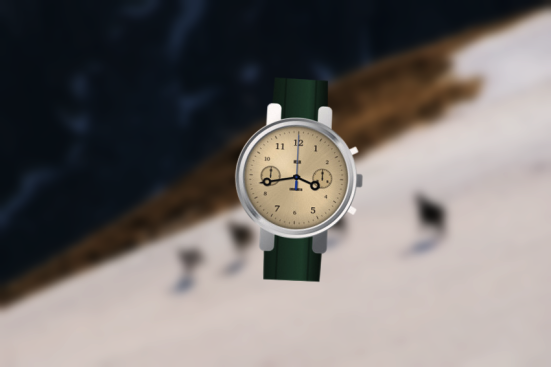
3:43
